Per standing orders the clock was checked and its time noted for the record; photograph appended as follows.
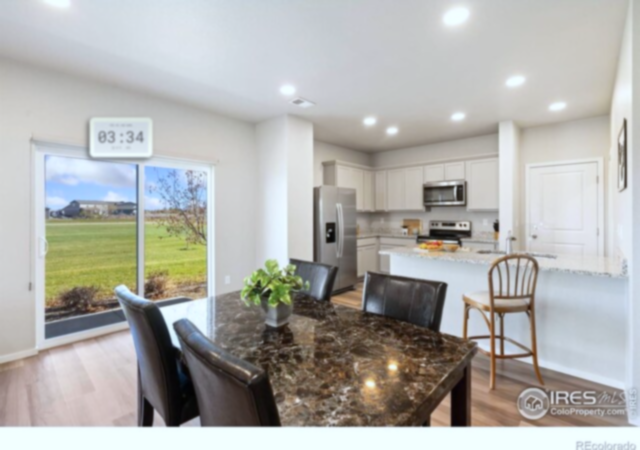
3:34
